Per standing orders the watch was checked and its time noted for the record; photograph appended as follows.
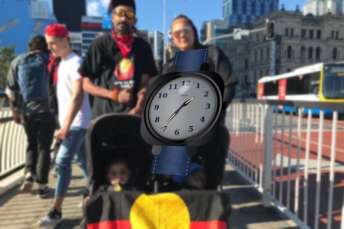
1:36
